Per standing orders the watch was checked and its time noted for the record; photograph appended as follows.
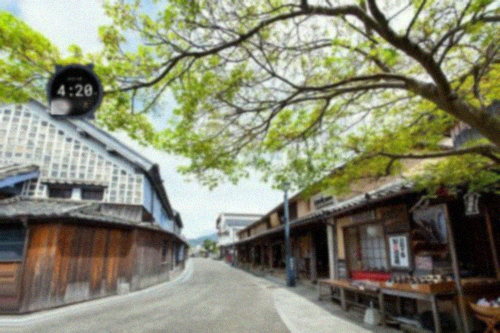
4:20
